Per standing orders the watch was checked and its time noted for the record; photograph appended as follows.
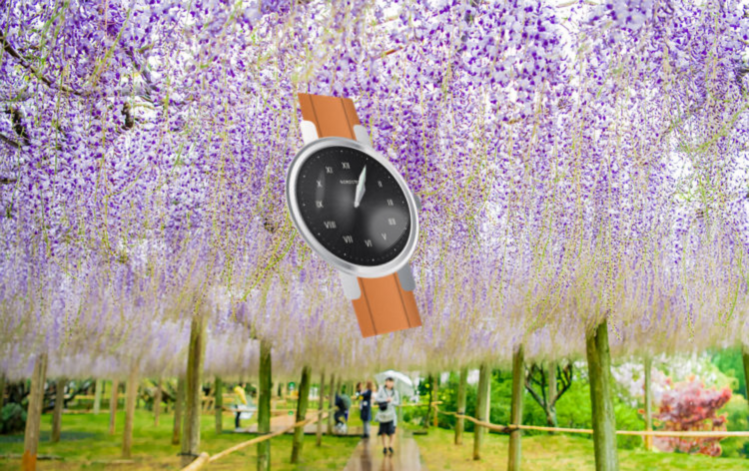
1:05
